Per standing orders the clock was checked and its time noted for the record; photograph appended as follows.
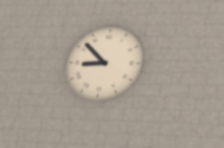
8:52
